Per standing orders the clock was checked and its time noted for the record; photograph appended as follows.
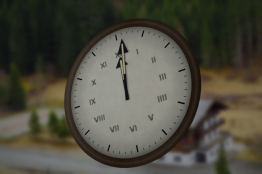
12:01
